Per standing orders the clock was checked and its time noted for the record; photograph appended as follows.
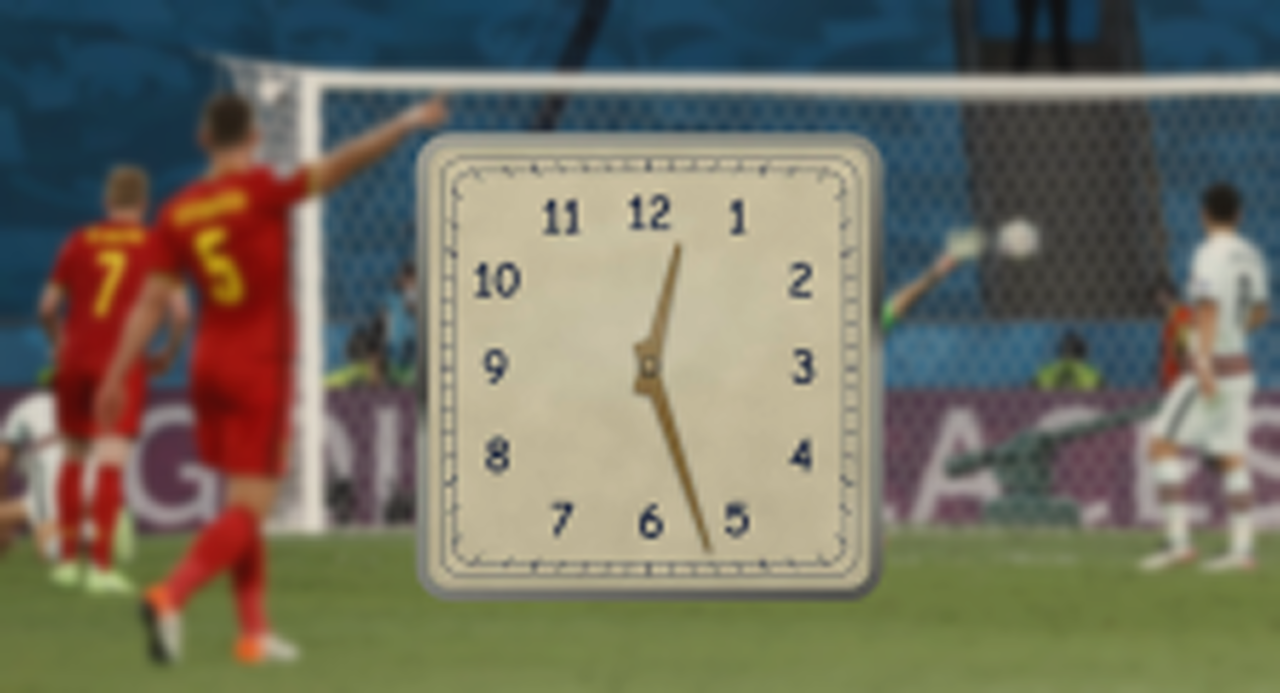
12:27
